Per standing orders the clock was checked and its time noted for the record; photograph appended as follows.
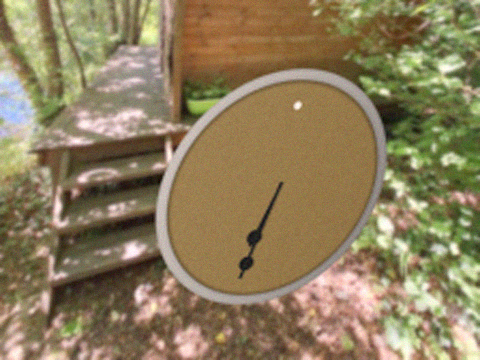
6:32
